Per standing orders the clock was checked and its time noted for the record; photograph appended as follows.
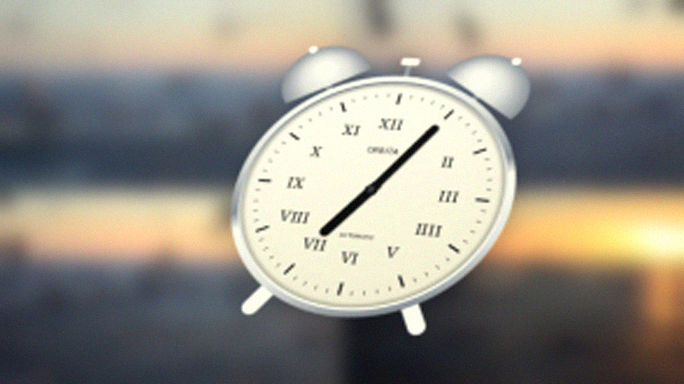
7:05
